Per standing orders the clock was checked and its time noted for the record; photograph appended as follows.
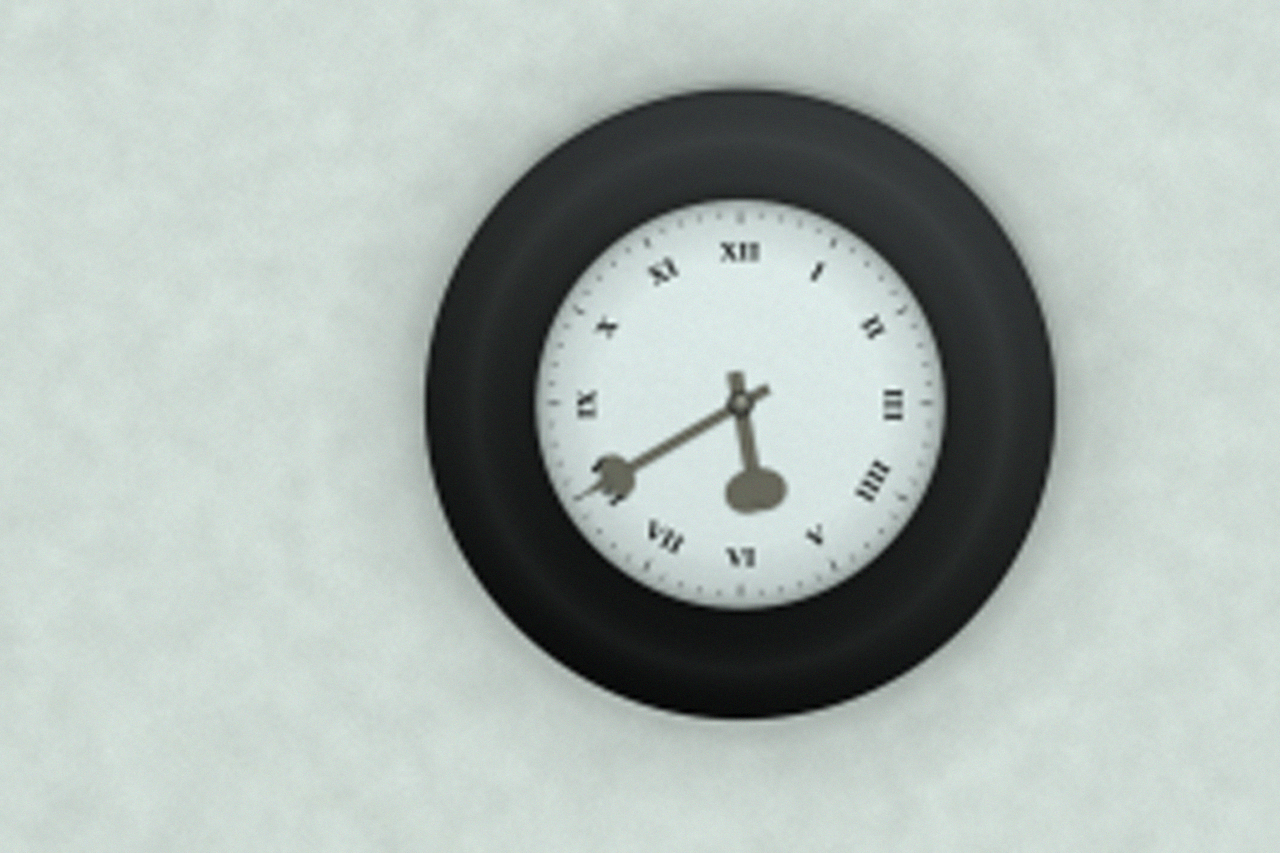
5:40
